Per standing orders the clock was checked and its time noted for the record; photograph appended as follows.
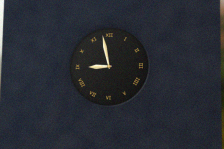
8:58
